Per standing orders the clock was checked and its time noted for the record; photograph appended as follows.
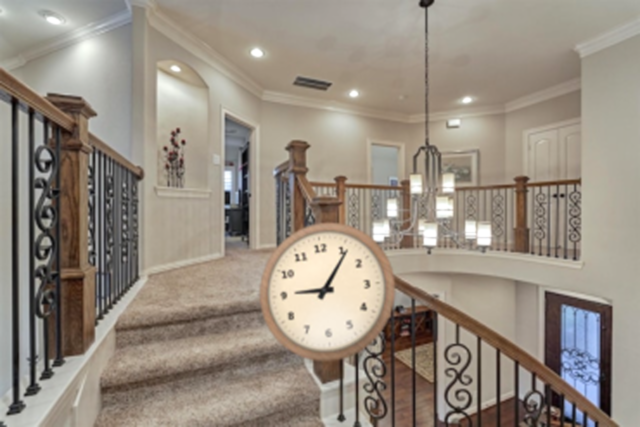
9:06
